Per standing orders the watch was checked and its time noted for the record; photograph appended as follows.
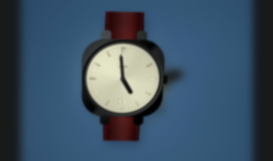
4:59
